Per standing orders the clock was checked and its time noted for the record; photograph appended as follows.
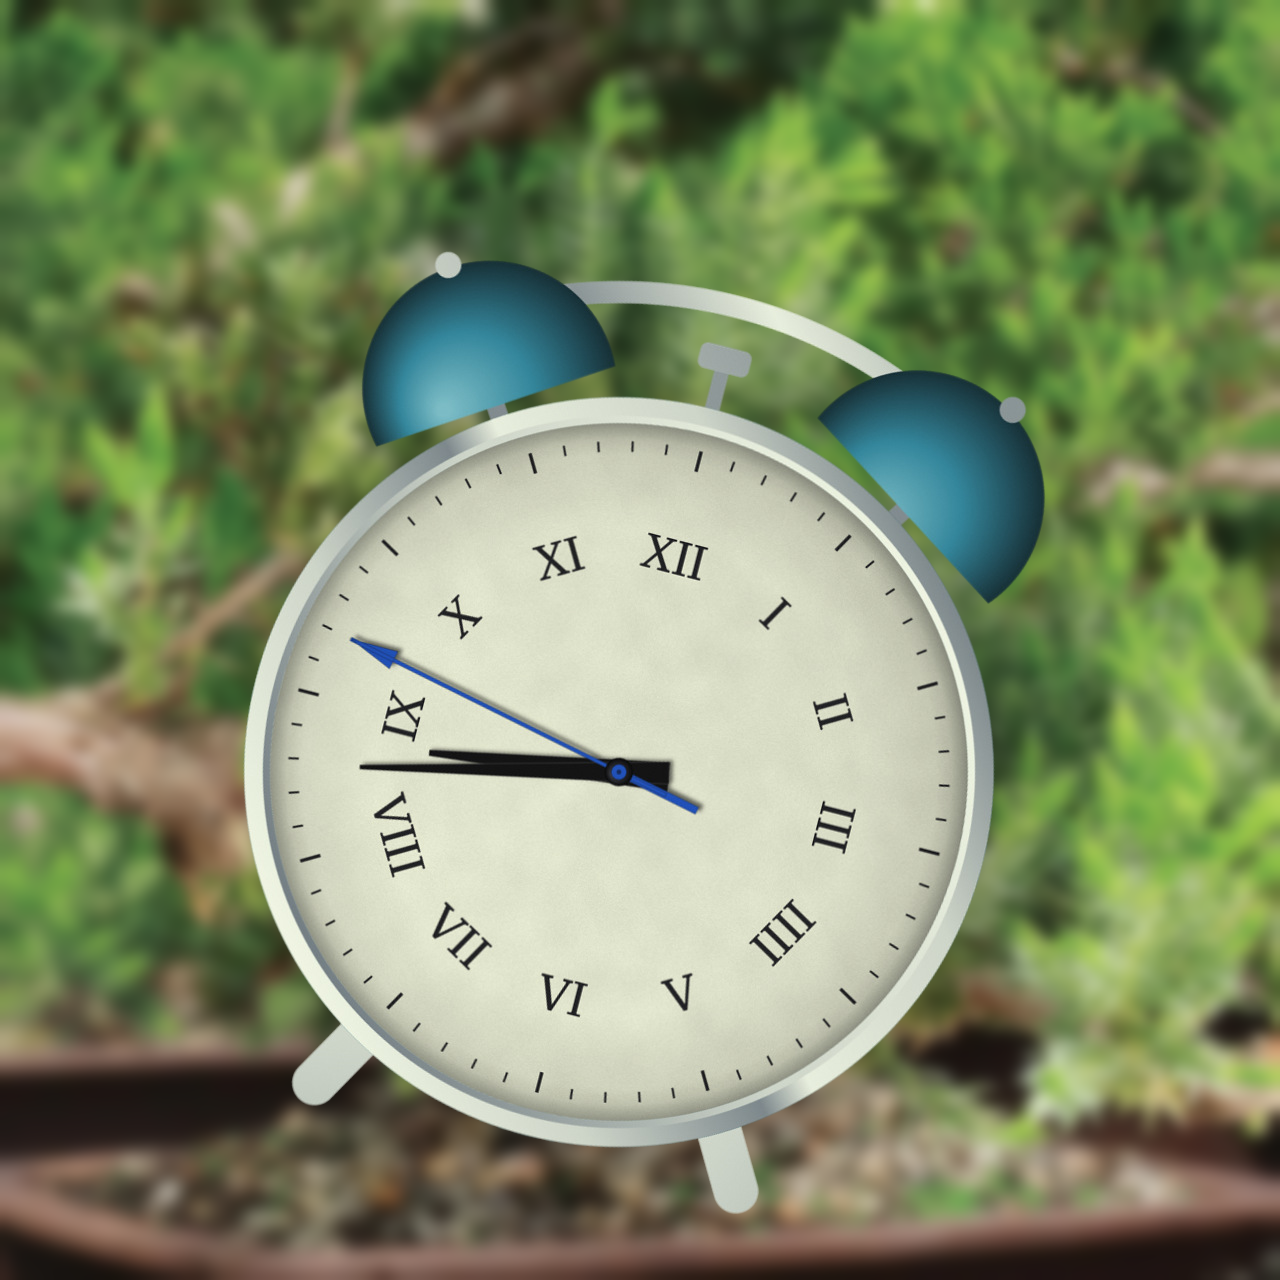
8:42:47
